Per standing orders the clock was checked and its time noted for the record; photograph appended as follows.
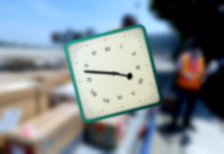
3:48
